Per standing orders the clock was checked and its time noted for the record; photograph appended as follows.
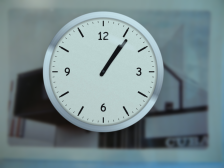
1:06
